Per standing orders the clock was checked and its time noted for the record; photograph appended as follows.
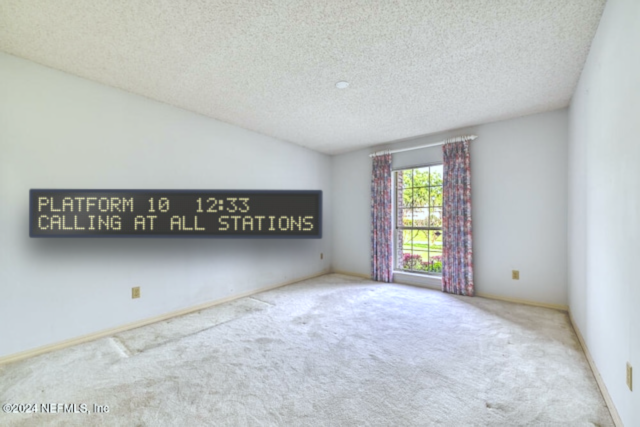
12:33
